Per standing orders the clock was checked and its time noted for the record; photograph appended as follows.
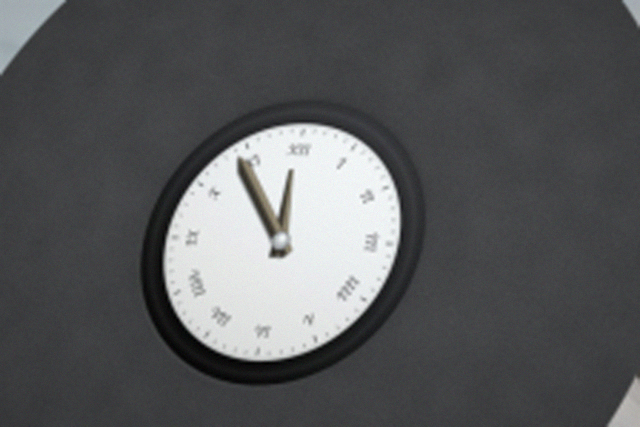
11:54
